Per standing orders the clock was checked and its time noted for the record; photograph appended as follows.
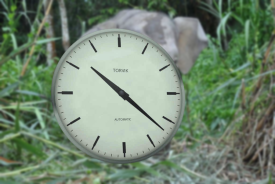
10:22
